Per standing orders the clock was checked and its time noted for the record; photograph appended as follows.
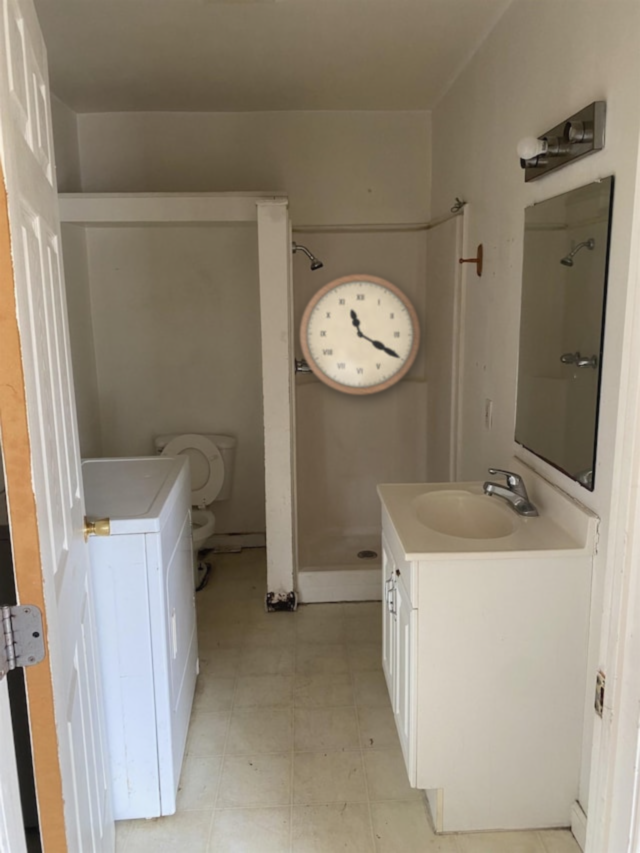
11:20
